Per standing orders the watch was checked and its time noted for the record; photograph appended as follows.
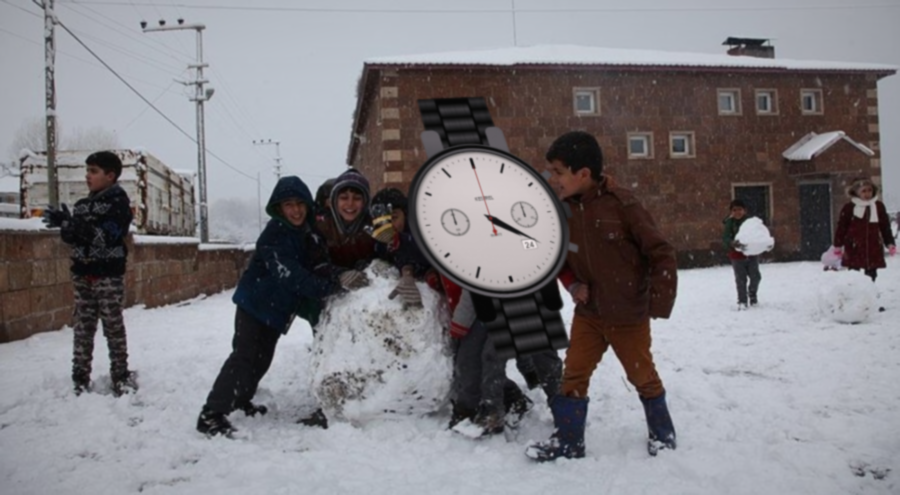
4:21
